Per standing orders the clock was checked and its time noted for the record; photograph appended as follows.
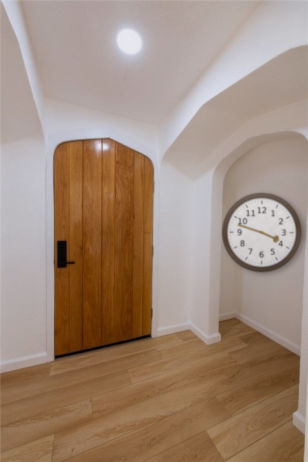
3:48
